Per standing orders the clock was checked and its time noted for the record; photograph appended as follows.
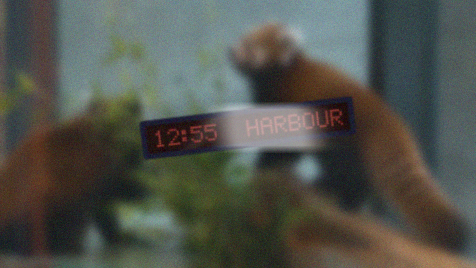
12:55
